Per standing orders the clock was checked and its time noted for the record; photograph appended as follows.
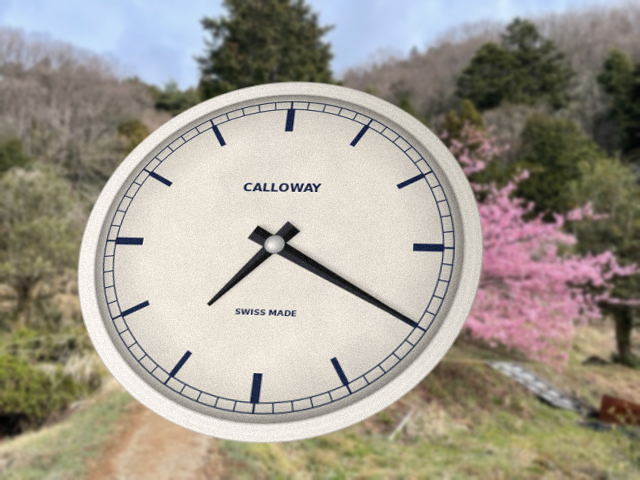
7:20
